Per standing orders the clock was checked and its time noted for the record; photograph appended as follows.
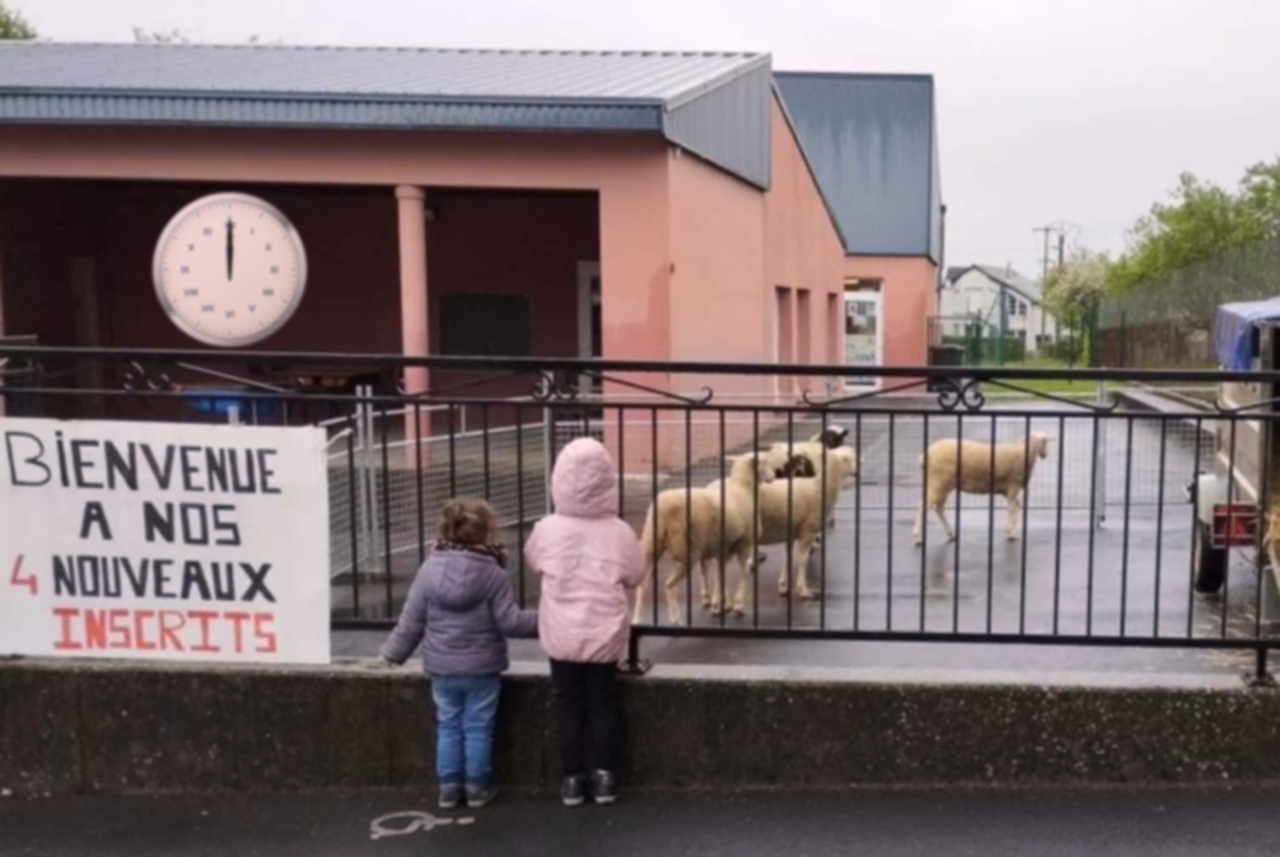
12:00
